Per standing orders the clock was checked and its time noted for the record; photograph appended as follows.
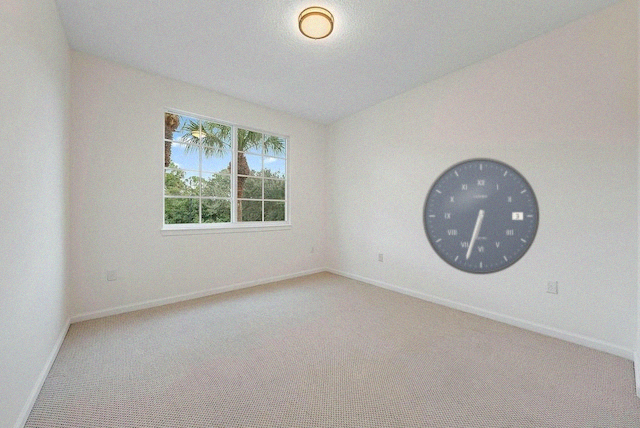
6:33
